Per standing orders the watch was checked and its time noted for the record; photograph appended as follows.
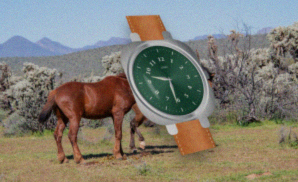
9:31
